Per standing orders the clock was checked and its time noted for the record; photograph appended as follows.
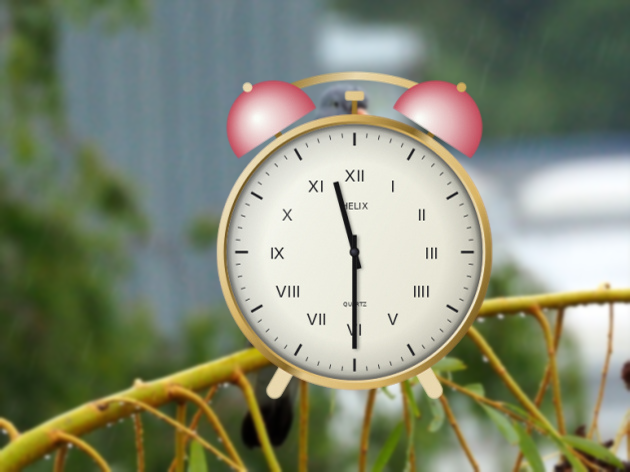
11:30
